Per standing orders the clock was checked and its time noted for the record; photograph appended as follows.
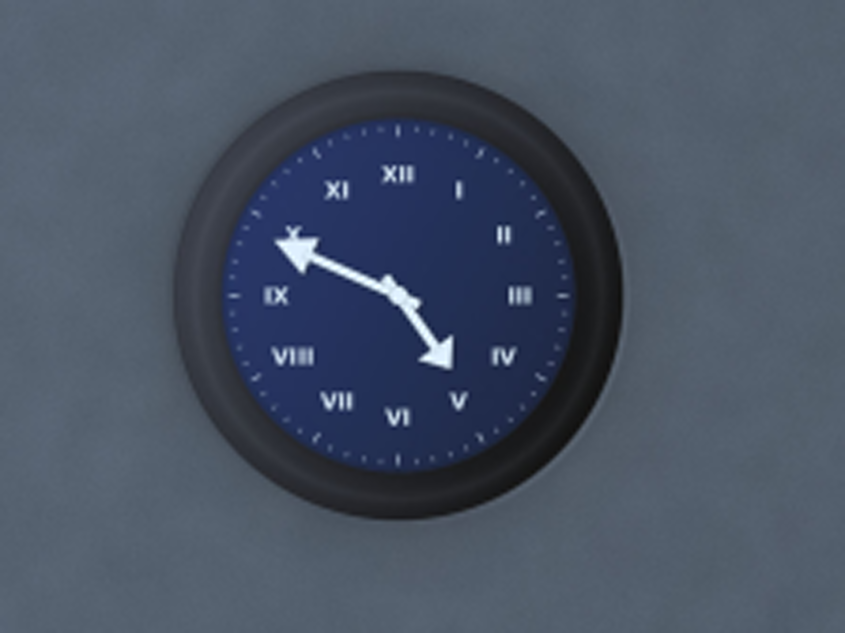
4:49
